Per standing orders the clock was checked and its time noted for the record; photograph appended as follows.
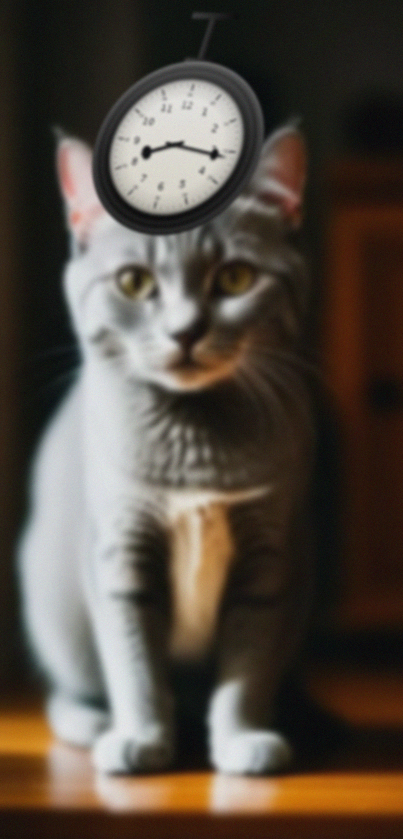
8:16
